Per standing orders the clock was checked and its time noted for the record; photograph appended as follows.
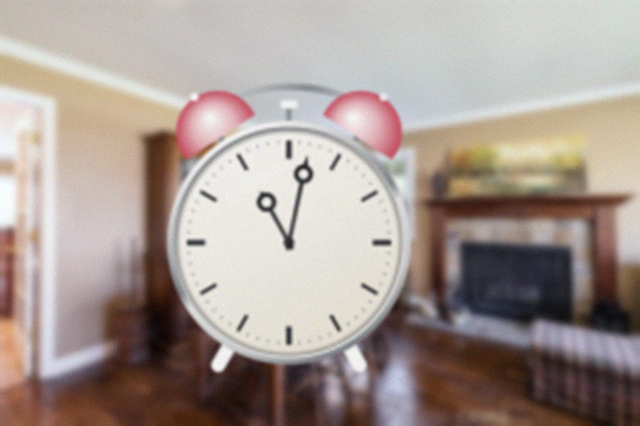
11:02
